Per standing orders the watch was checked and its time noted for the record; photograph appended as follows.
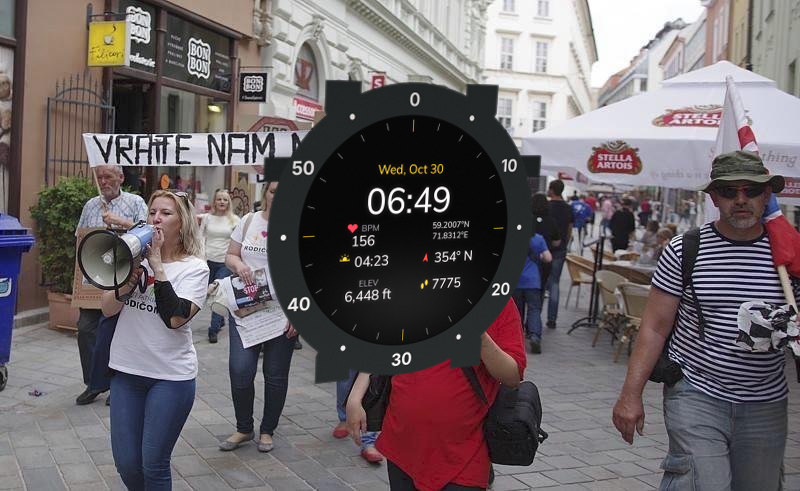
6:49
